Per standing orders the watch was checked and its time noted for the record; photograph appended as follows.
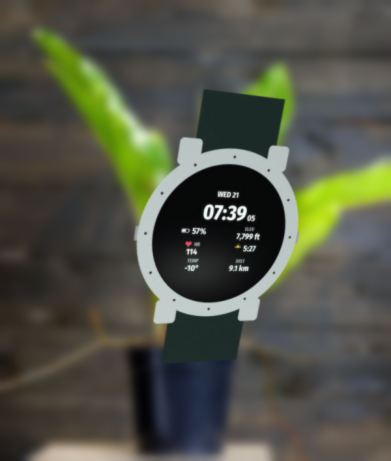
7:39
